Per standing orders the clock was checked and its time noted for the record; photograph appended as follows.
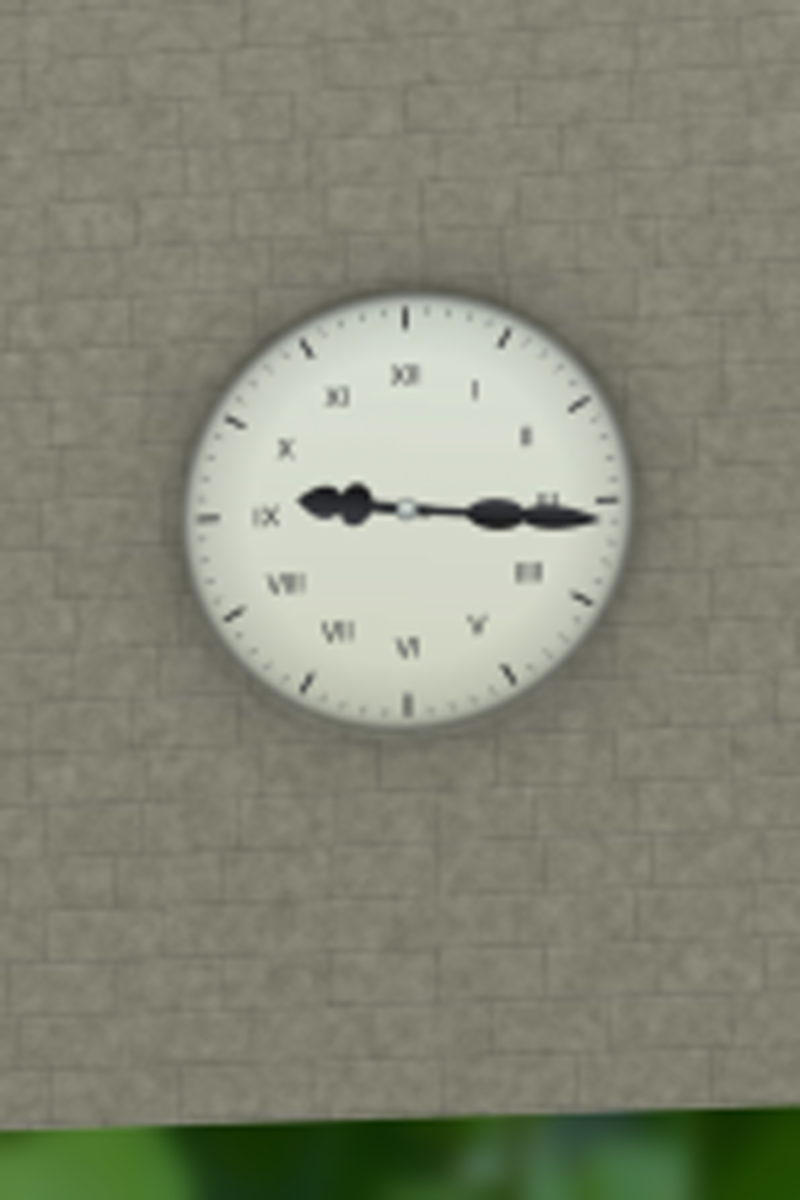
9:16
